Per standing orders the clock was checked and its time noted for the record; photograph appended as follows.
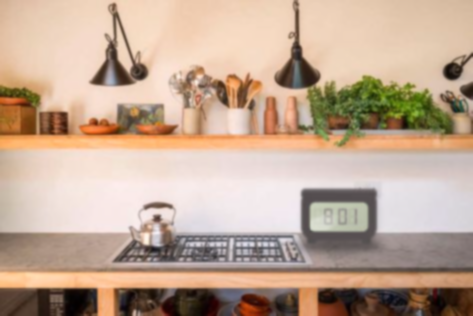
8:01
